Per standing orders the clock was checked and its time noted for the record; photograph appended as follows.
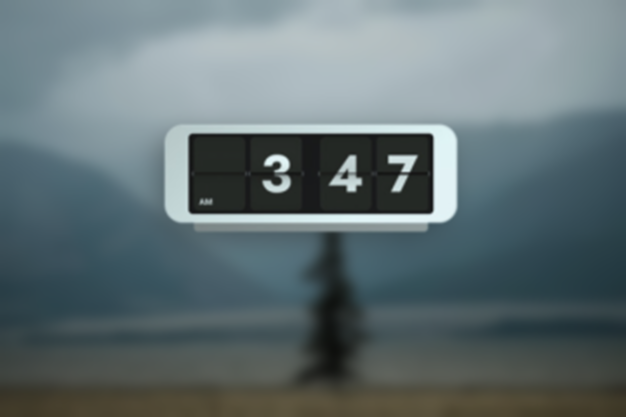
3:47
